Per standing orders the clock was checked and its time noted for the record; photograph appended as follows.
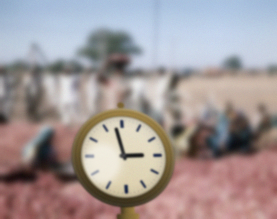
2:58
